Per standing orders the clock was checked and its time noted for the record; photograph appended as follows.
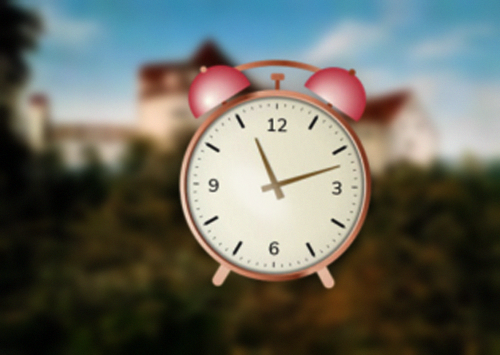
11:12
